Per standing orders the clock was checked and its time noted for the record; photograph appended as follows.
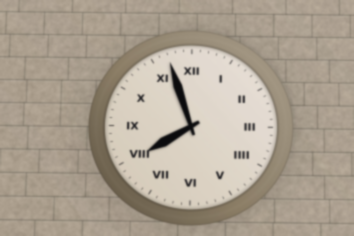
7:57
